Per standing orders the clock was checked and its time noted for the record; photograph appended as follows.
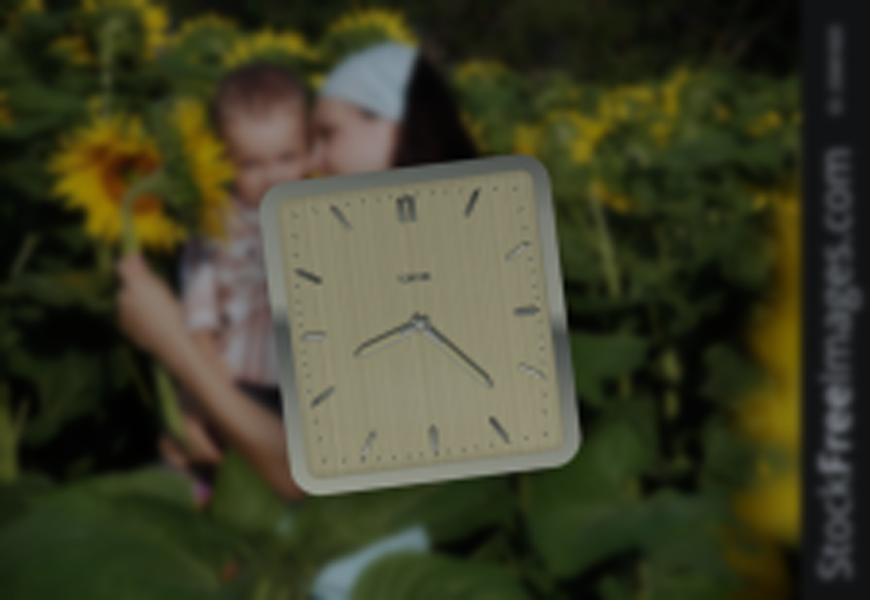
8:23
